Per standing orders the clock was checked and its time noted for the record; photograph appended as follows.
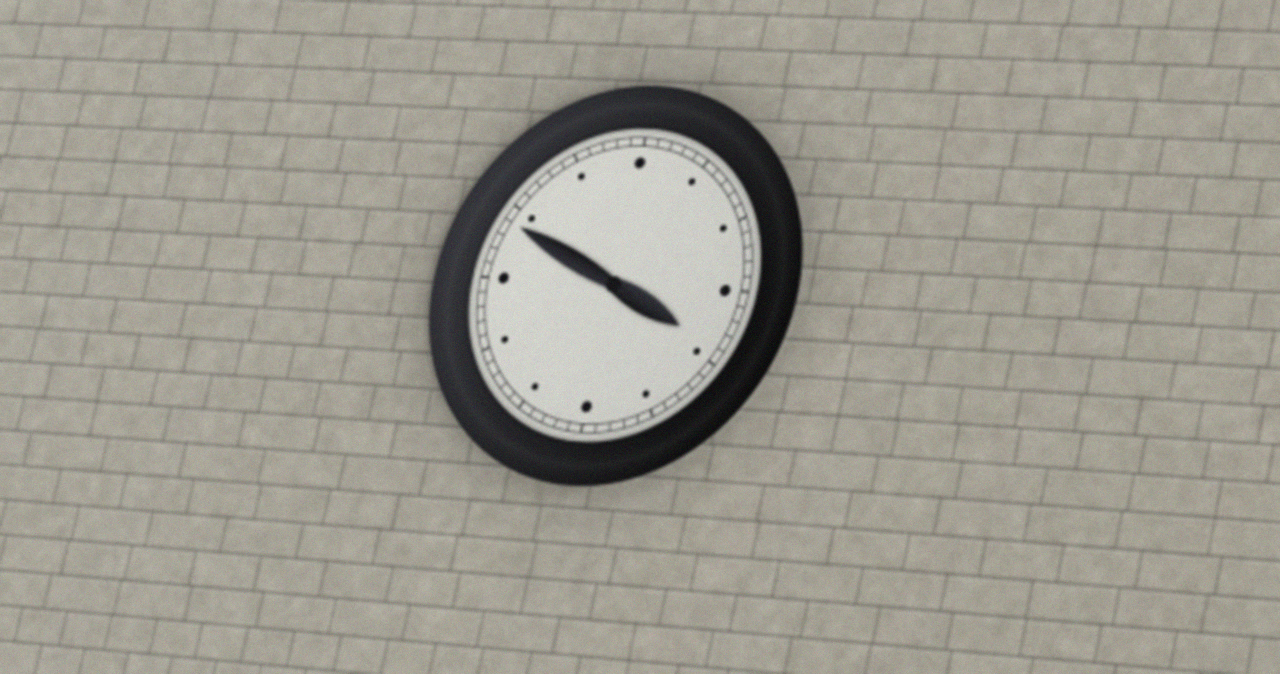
3:49
